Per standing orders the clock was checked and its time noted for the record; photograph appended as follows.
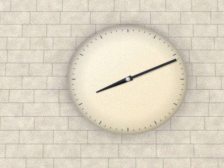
8:11
